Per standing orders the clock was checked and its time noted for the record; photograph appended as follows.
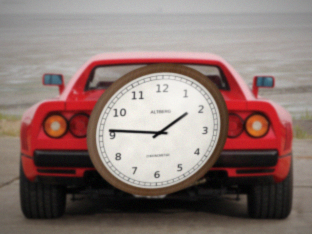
1:46
